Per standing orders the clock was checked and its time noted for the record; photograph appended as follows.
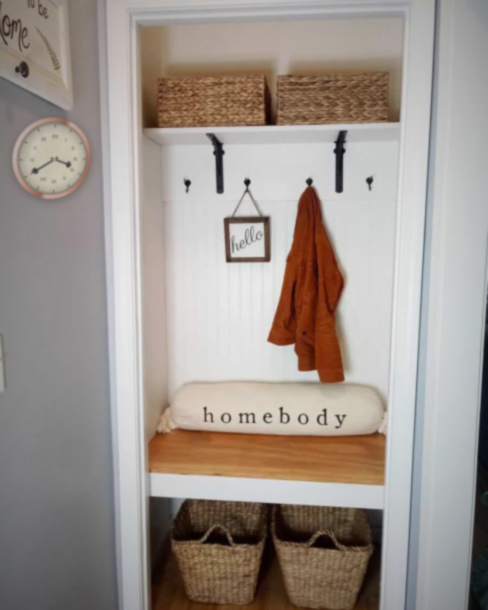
3:40
